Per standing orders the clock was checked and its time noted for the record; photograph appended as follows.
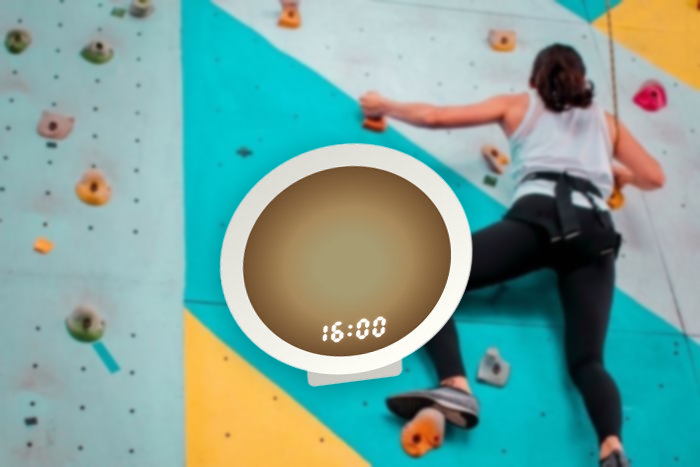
16:00
